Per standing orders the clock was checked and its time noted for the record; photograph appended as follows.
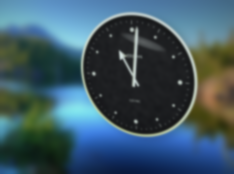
11:01
